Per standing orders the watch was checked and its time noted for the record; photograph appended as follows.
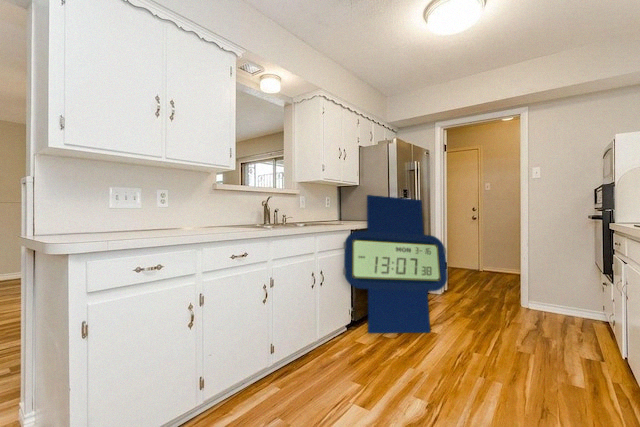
13:07
